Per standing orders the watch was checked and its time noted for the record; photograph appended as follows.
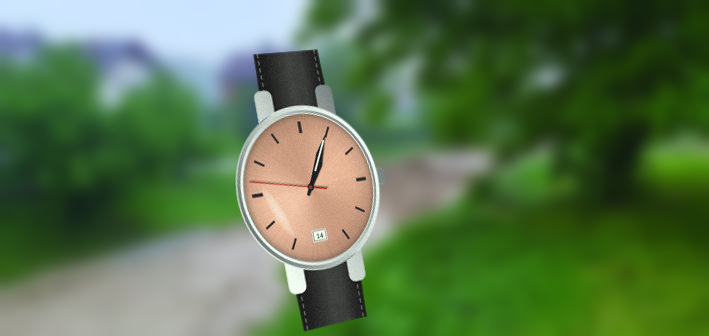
1:04:47
